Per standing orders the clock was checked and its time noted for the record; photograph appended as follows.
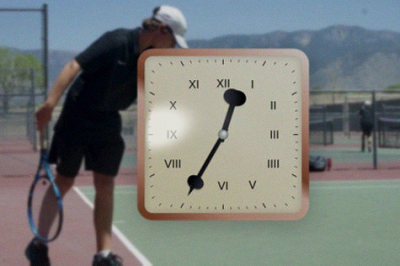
12:35
